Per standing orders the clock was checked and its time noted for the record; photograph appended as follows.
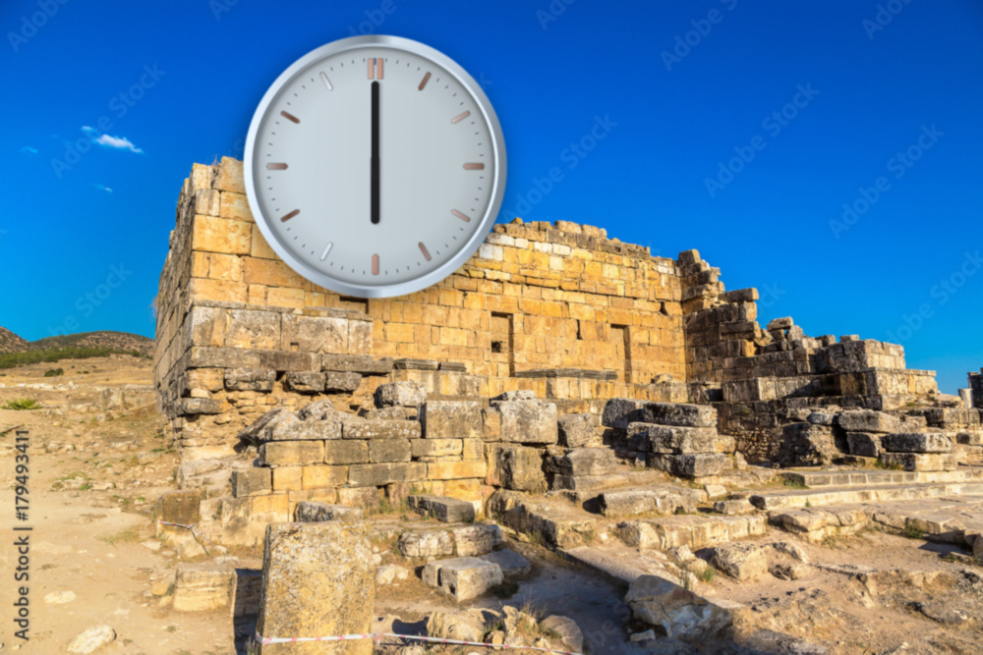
6:00
